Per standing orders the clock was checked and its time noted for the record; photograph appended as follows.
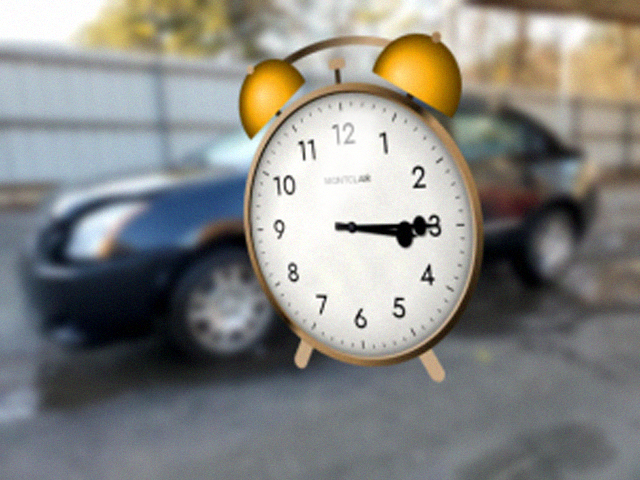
3:15
